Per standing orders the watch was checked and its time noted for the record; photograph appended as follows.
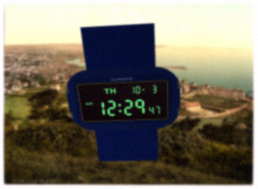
12:29
